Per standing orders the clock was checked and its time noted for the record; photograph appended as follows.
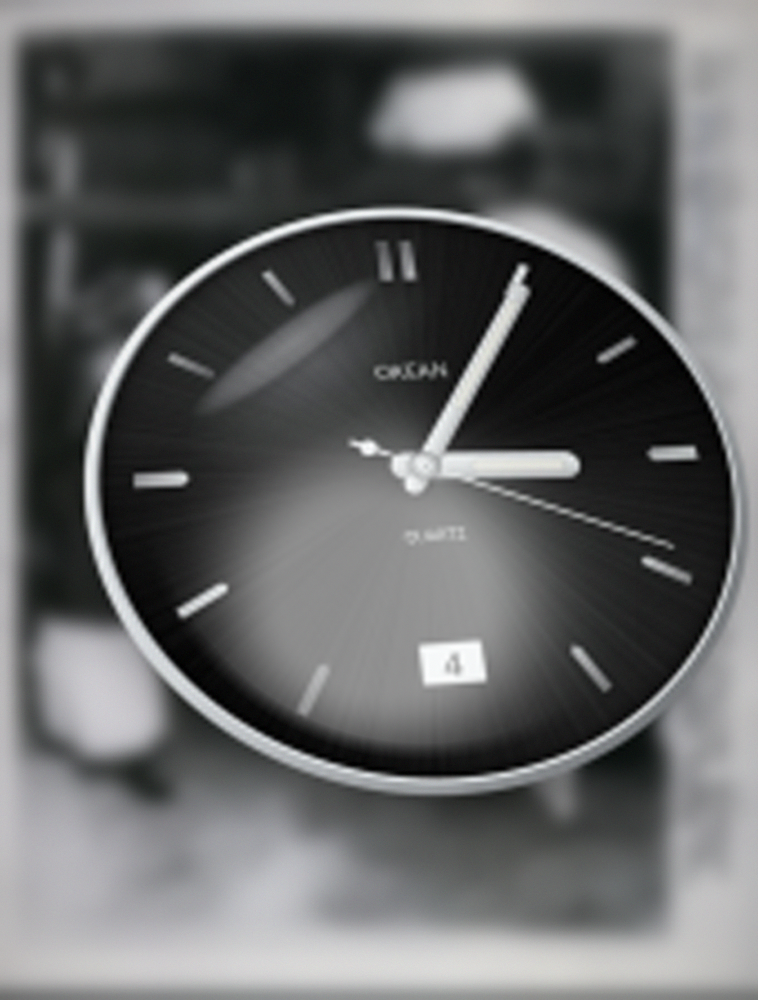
3:05:19
